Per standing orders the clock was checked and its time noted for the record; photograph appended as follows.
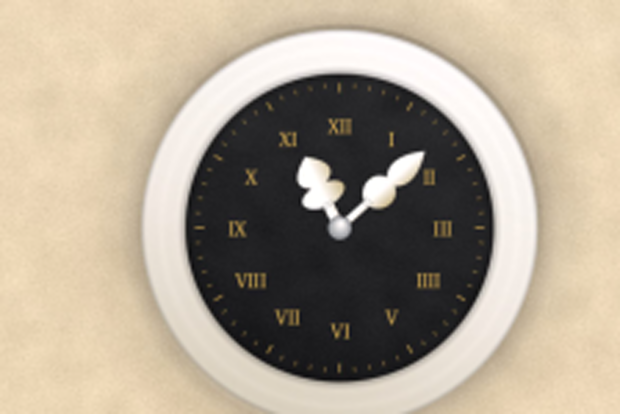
11:08
